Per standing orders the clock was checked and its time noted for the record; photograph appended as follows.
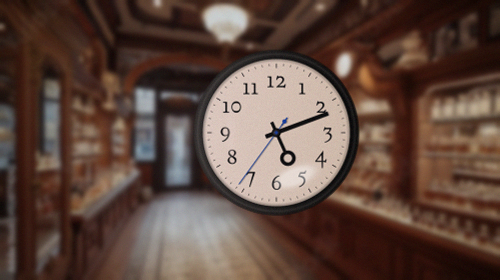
5:11:36
